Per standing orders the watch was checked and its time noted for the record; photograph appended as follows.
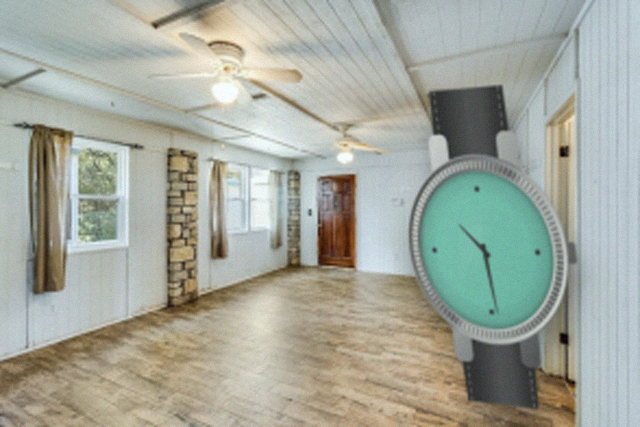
10:29
